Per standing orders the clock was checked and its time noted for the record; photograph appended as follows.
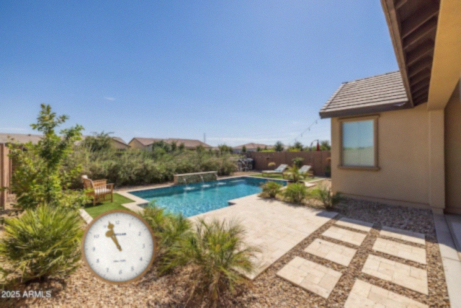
10:57
